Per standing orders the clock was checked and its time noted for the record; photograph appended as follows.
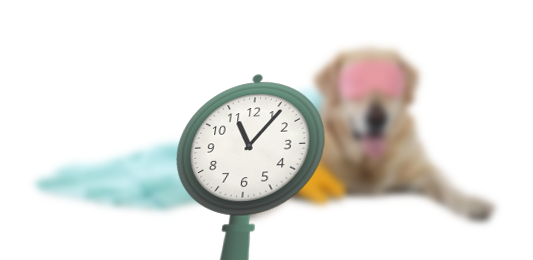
11:06
